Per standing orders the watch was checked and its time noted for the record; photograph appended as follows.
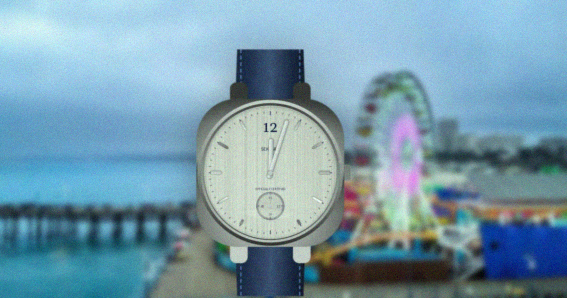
12:03
